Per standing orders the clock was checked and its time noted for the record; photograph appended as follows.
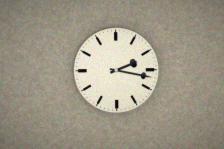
2:17
